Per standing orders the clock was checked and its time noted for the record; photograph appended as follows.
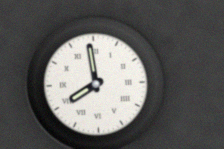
7:59
